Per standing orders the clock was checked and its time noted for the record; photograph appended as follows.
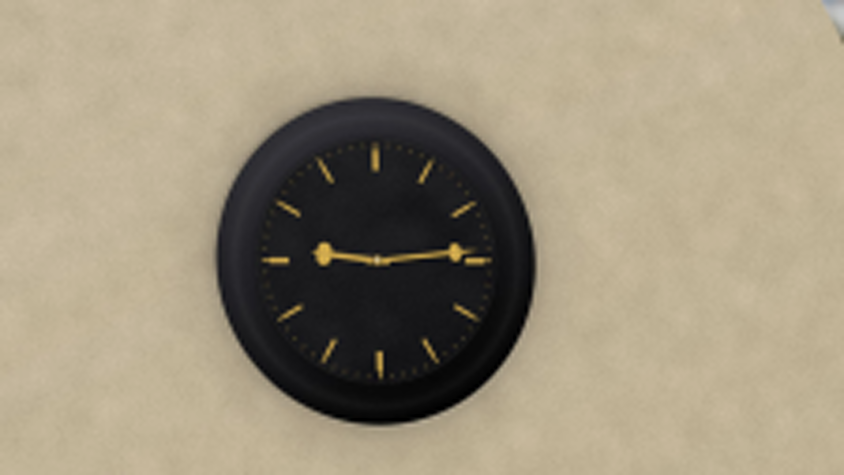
9:14
